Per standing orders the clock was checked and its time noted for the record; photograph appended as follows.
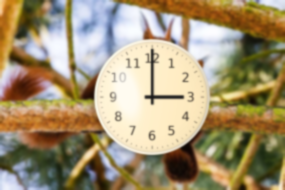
3:00
